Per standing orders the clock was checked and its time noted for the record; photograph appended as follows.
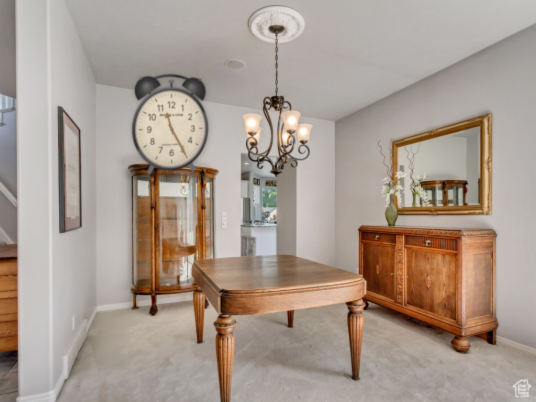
11:25
